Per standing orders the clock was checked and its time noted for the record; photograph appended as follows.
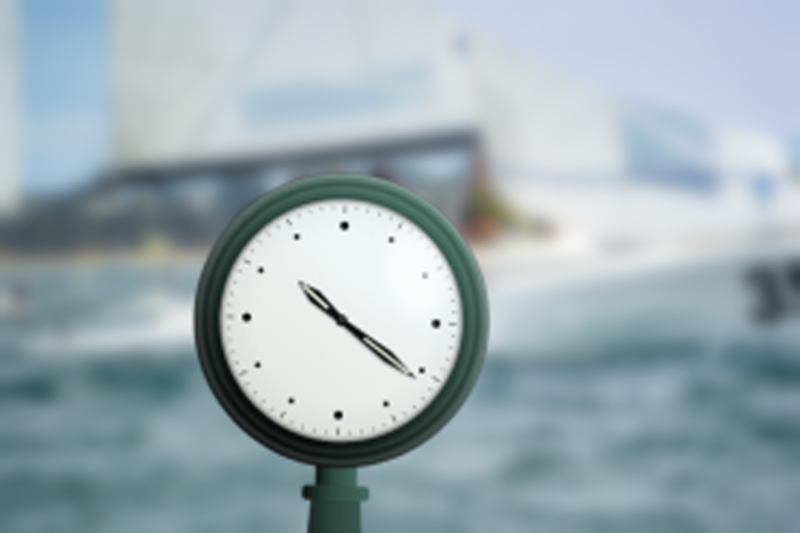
10:21
